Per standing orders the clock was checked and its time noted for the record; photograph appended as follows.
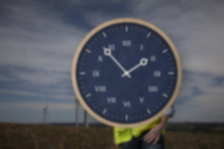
1:53
